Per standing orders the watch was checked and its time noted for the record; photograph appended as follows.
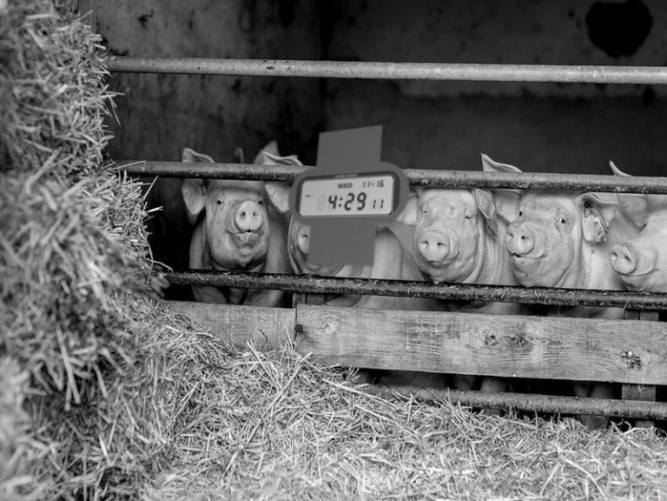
4:29:11
